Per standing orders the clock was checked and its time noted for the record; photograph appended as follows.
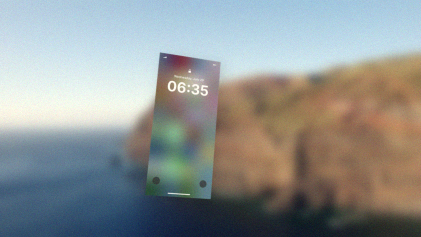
6:35
